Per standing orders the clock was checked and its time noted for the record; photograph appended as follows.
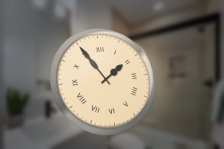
1:55
